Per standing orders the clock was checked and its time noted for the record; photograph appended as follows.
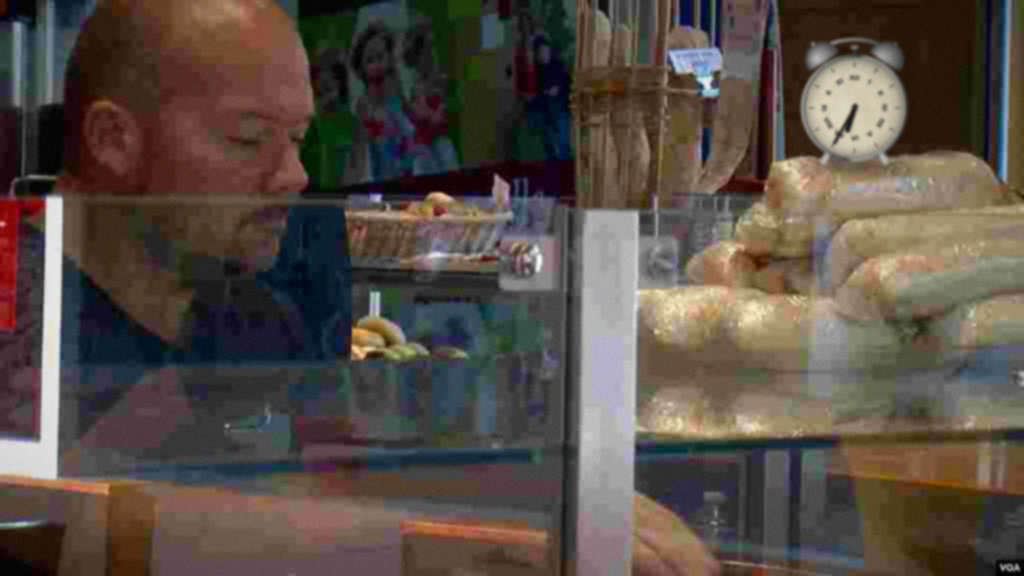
6:35
